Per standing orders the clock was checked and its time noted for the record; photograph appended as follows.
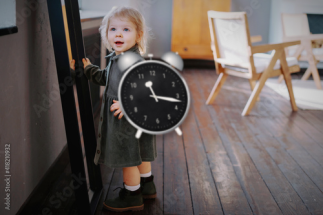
11:17
